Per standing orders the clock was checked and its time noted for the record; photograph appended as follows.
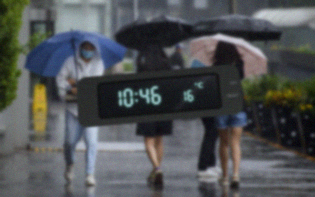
10:46
